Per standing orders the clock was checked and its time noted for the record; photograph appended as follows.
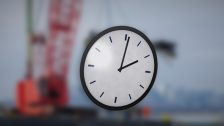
2:01
